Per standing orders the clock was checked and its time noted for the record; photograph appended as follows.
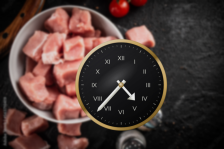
4:37
